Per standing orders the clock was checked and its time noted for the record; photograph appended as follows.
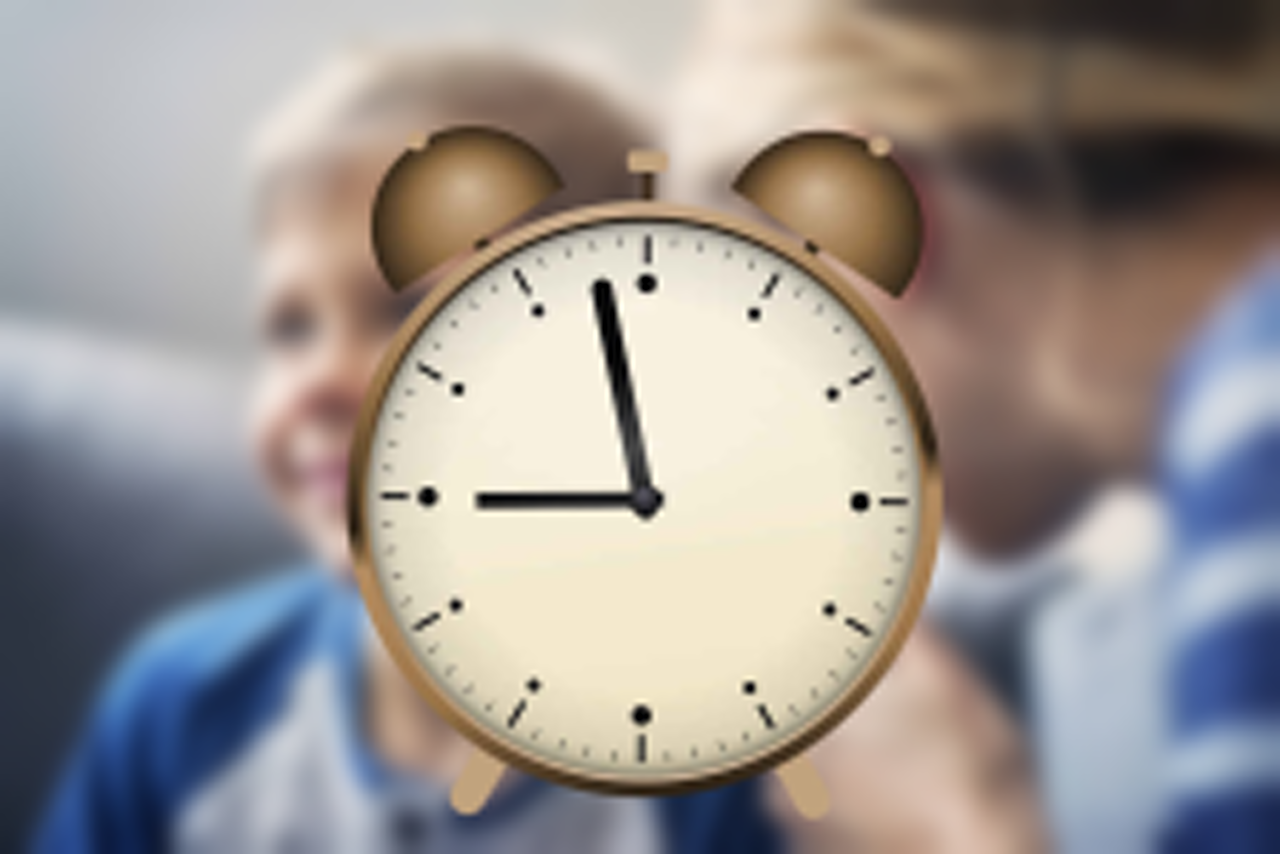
8:58
